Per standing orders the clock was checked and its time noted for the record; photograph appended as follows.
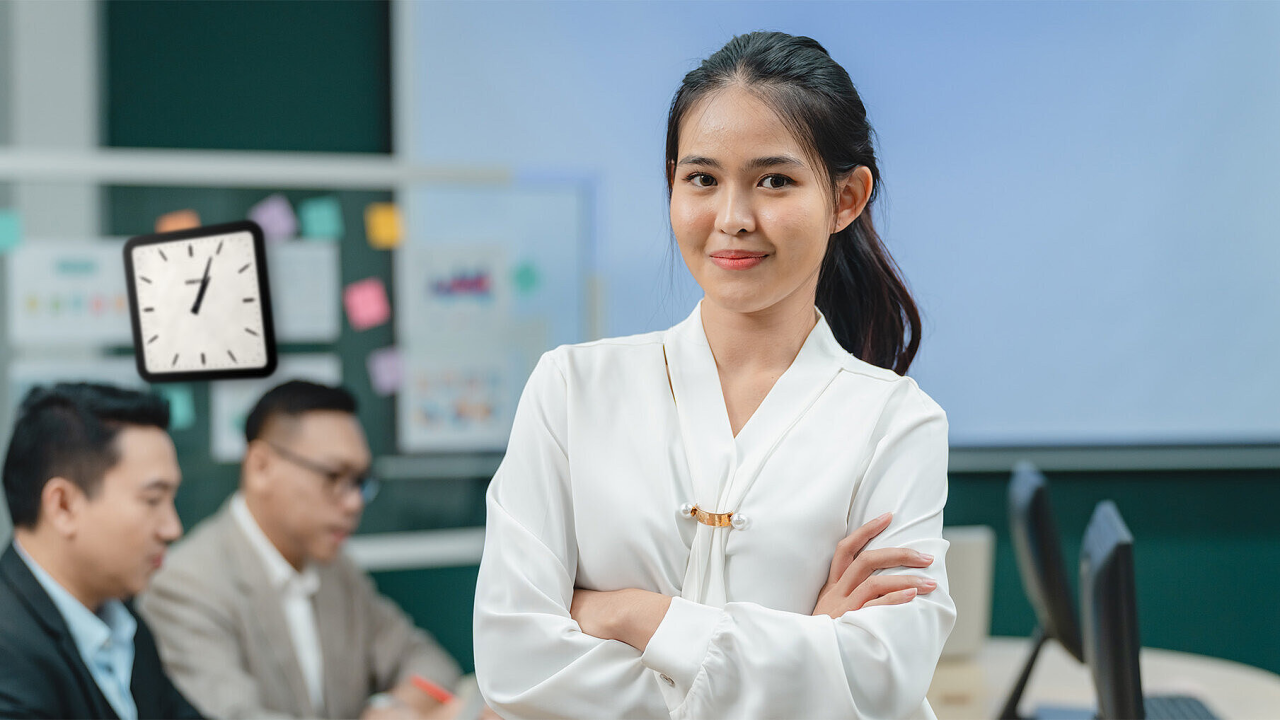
1:04
